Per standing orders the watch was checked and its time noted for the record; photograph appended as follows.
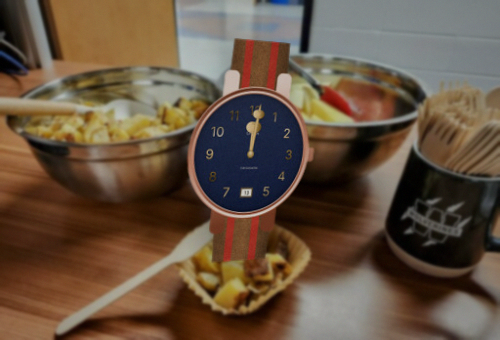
12:01
